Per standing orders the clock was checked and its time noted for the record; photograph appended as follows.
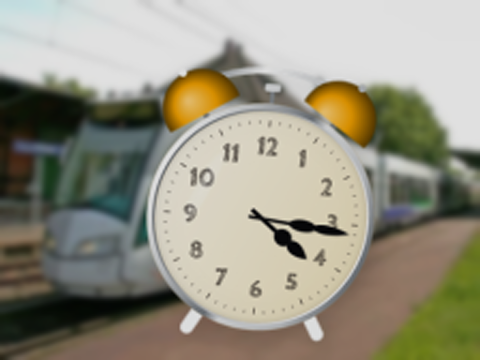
4:16
